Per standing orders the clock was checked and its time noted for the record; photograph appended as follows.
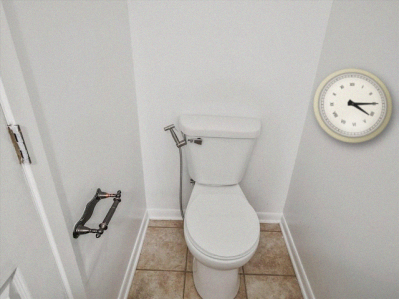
4:15
